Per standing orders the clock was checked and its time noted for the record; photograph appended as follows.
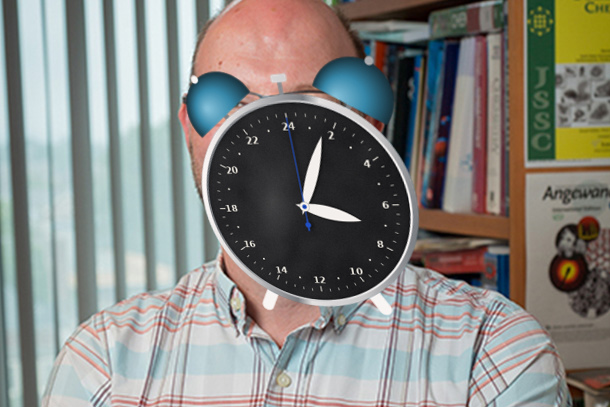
7:04:00
